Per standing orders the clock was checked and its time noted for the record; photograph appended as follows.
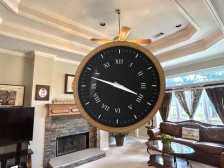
3:48
